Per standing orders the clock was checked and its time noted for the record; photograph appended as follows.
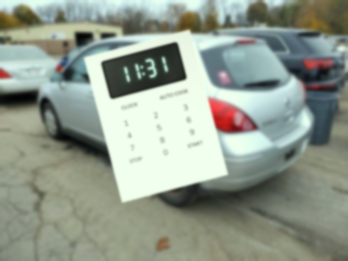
11:31
